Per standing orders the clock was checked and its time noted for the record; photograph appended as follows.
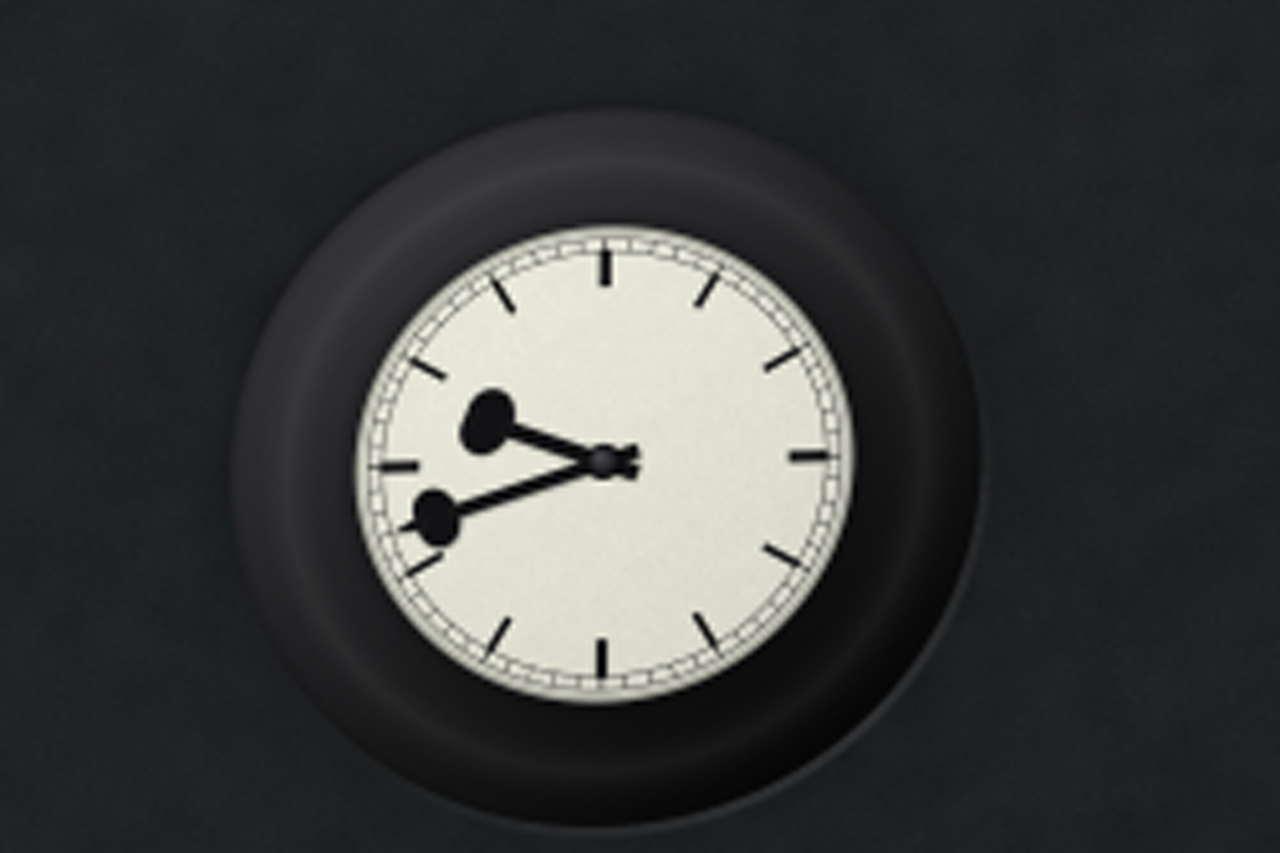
9:42
